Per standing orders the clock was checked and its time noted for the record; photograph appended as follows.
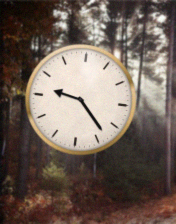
9:23
